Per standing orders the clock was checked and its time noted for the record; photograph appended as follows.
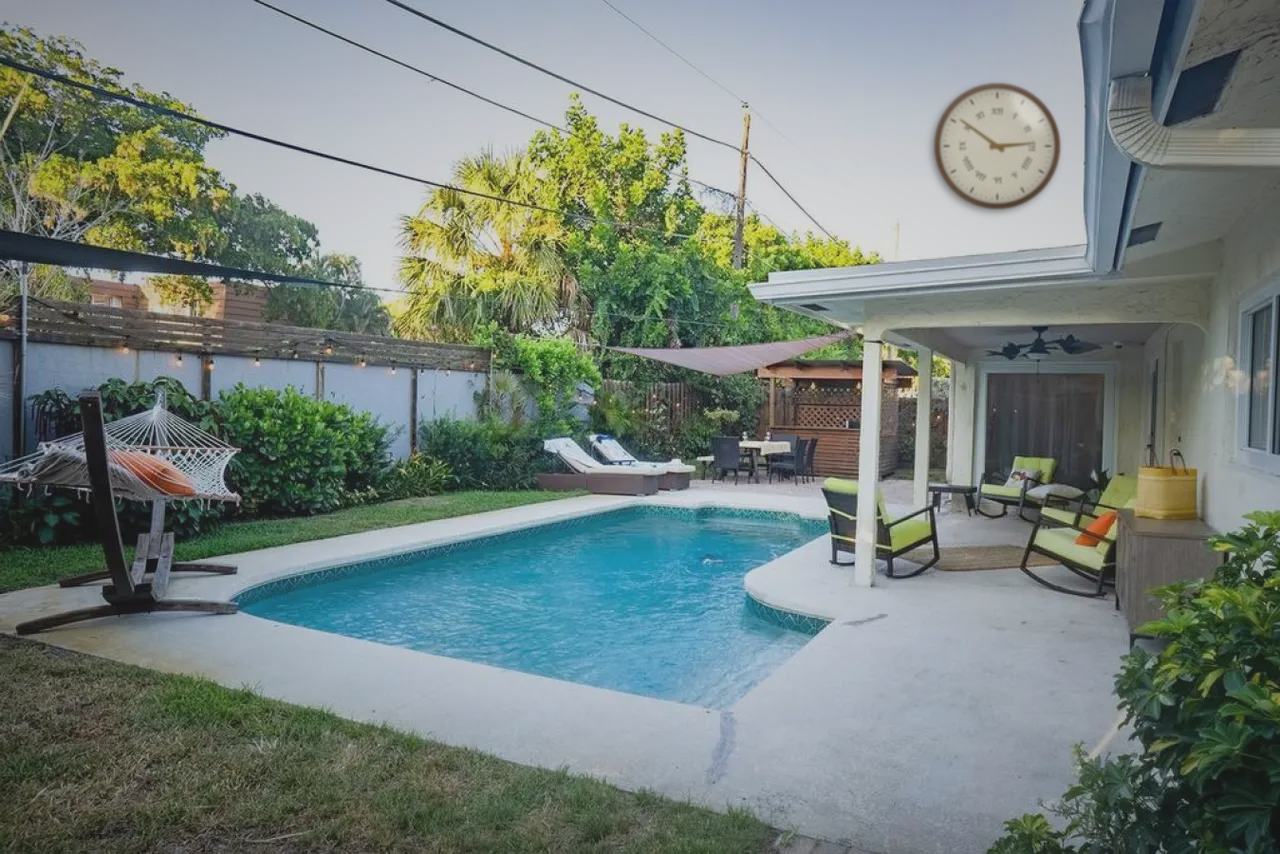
2:51
